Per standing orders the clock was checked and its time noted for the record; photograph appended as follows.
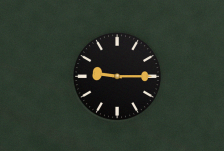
9:15
